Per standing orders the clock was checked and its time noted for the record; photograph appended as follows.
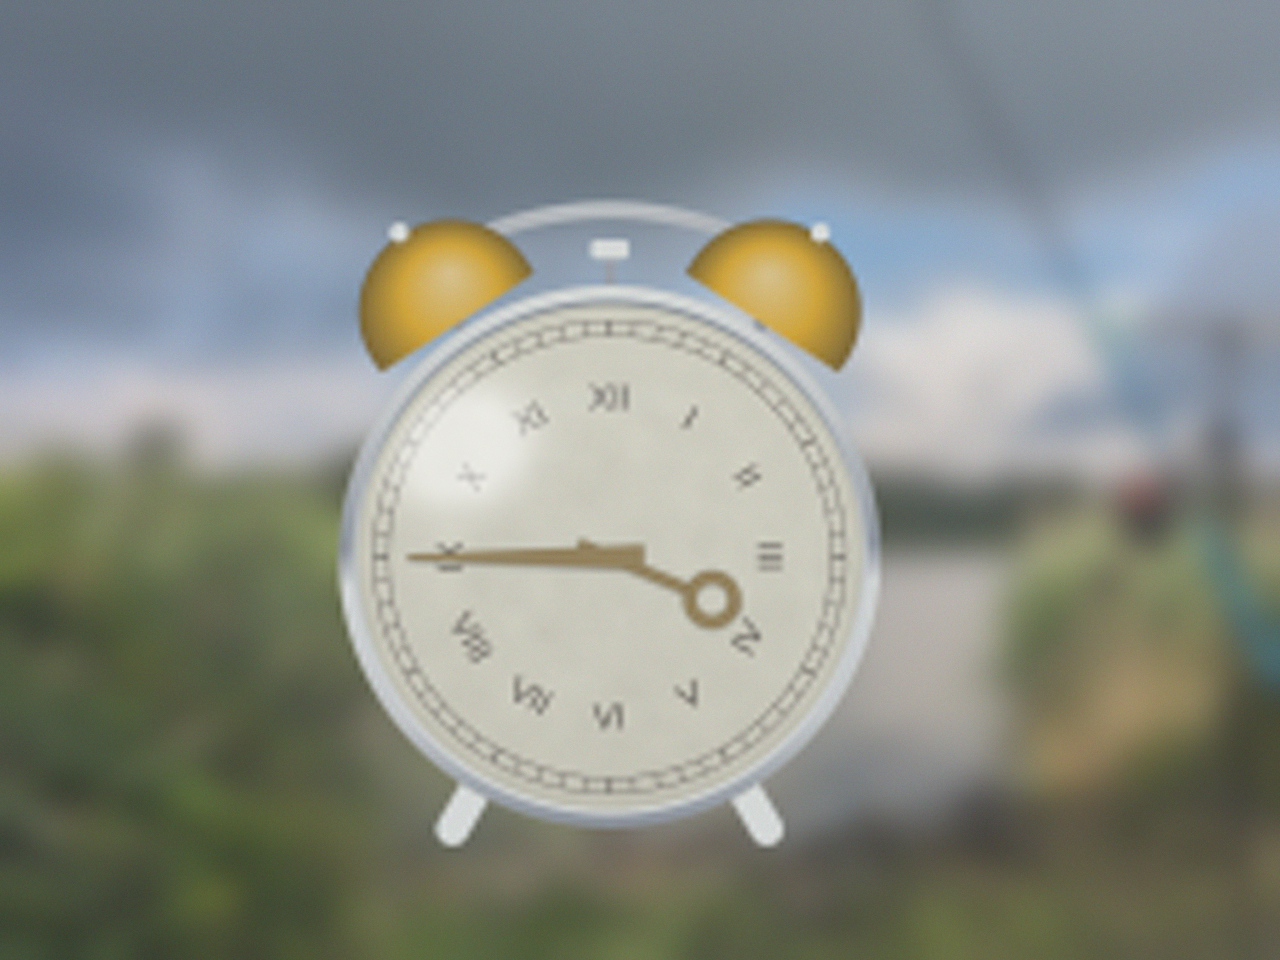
3:45
